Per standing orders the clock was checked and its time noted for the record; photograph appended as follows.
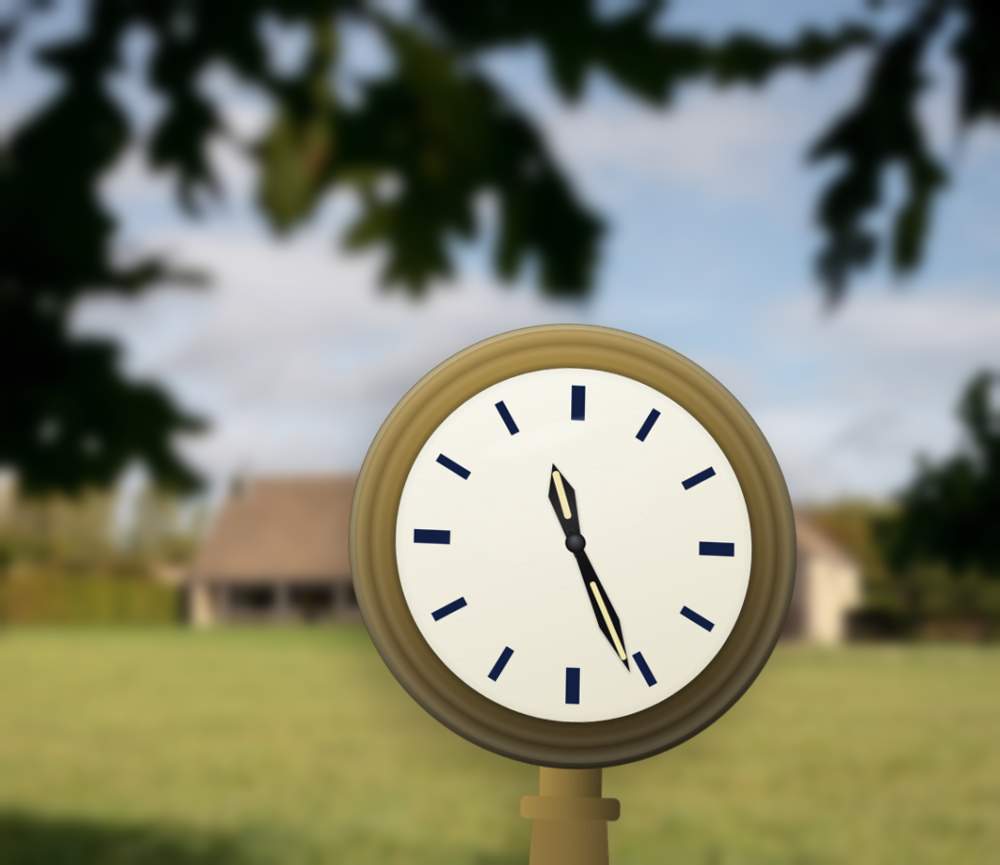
11:26
